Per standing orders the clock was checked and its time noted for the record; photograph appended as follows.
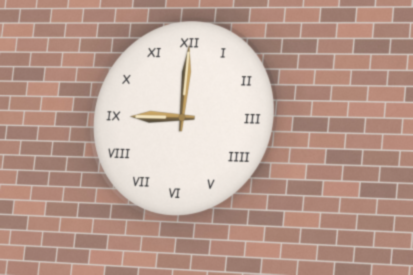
9:00
